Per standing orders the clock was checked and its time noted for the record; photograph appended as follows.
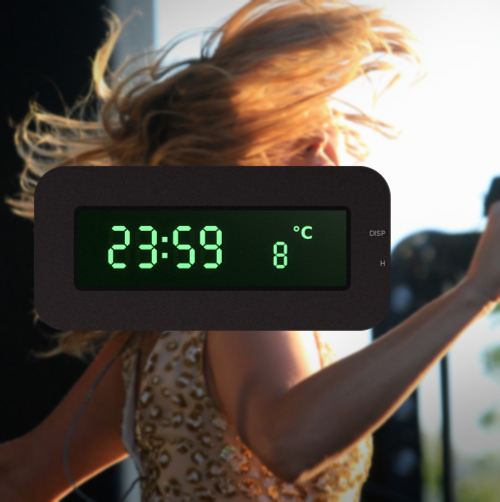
23:59
